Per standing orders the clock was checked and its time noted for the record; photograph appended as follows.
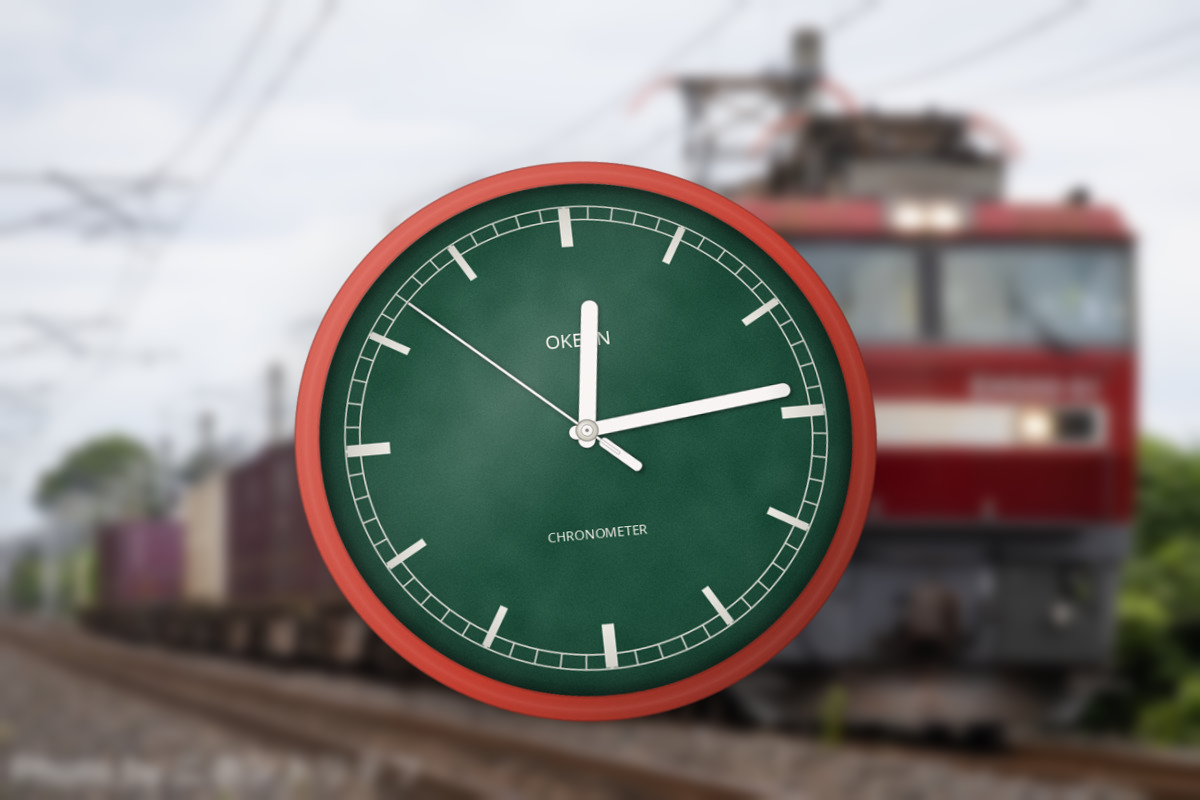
12:13:52
